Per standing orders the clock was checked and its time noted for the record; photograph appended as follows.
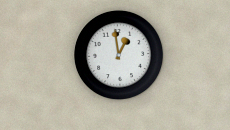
12:59
